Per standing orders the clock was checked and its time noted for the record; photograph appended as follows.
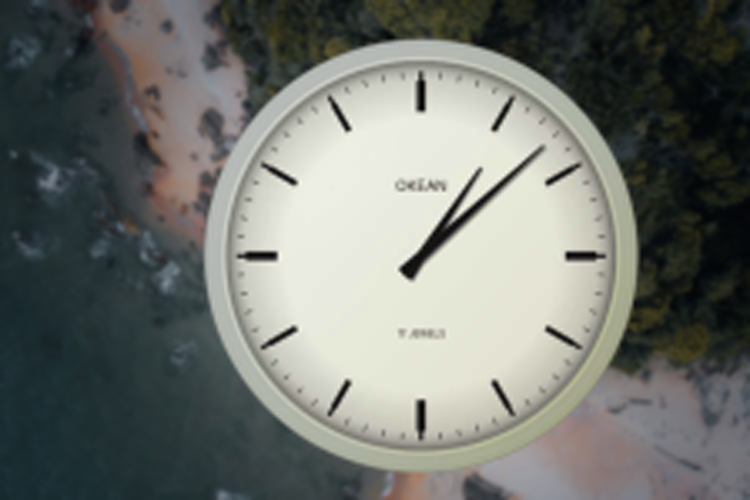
1:08
